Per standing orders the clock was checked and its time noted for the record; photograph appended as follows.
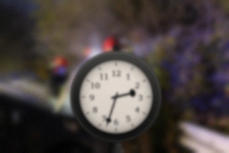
2:33
